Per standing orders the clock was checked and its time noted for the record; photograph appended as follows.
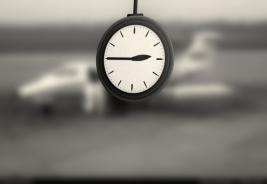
2:45
